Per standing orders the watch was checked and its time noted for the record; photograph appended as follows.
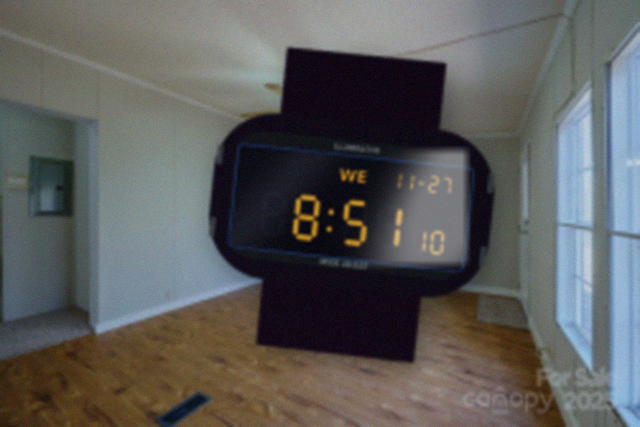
8:51:10
